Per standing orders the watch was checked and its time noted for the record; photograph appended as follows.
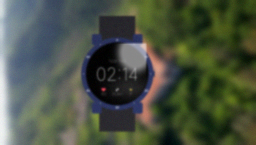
2:14
